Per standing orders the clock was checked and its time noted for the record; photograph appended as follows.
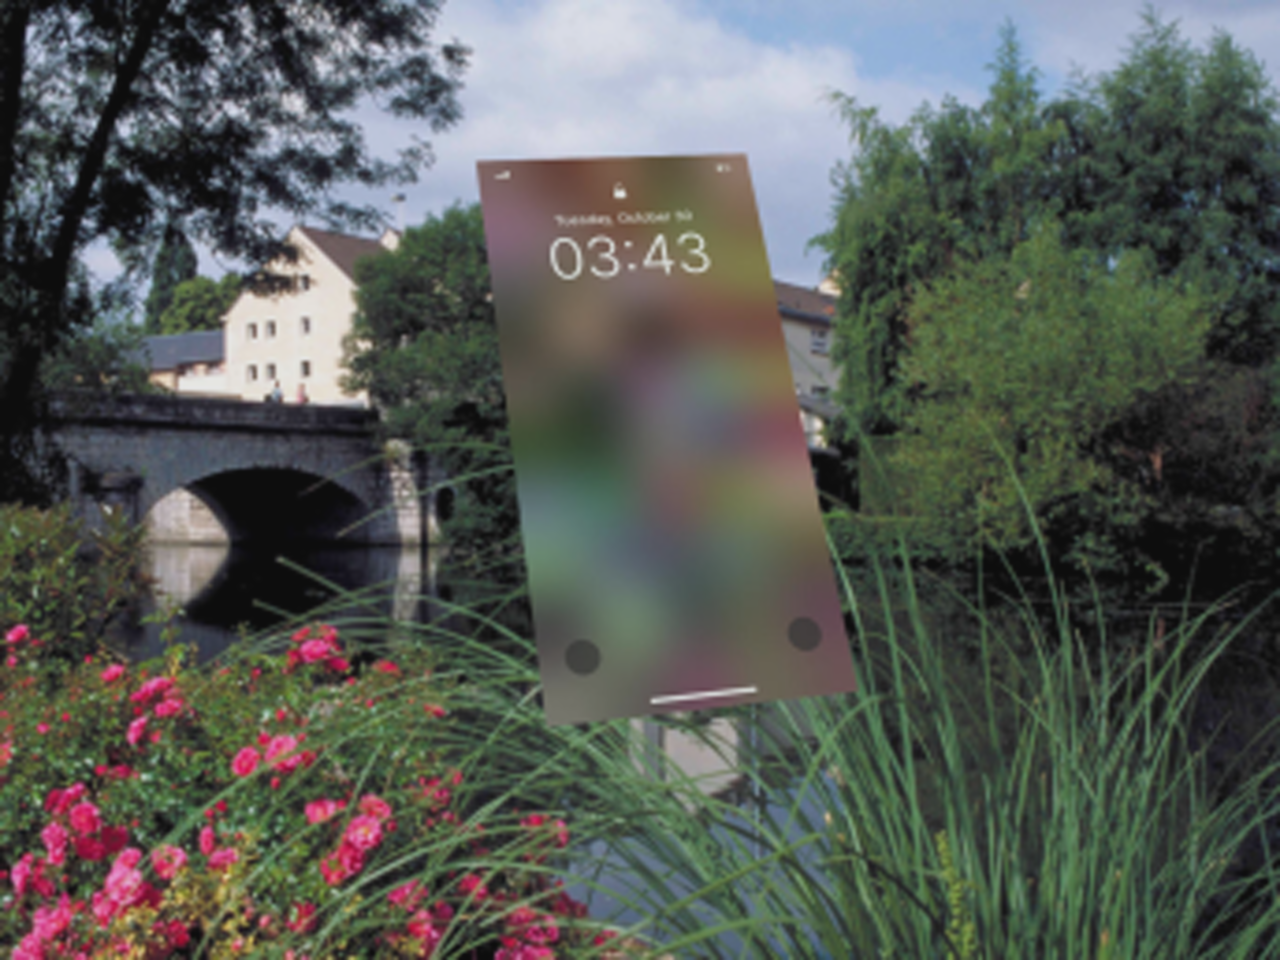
3:43
